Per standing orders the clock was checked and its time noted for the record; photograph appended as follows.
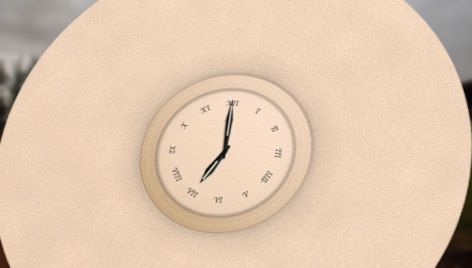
7:00
